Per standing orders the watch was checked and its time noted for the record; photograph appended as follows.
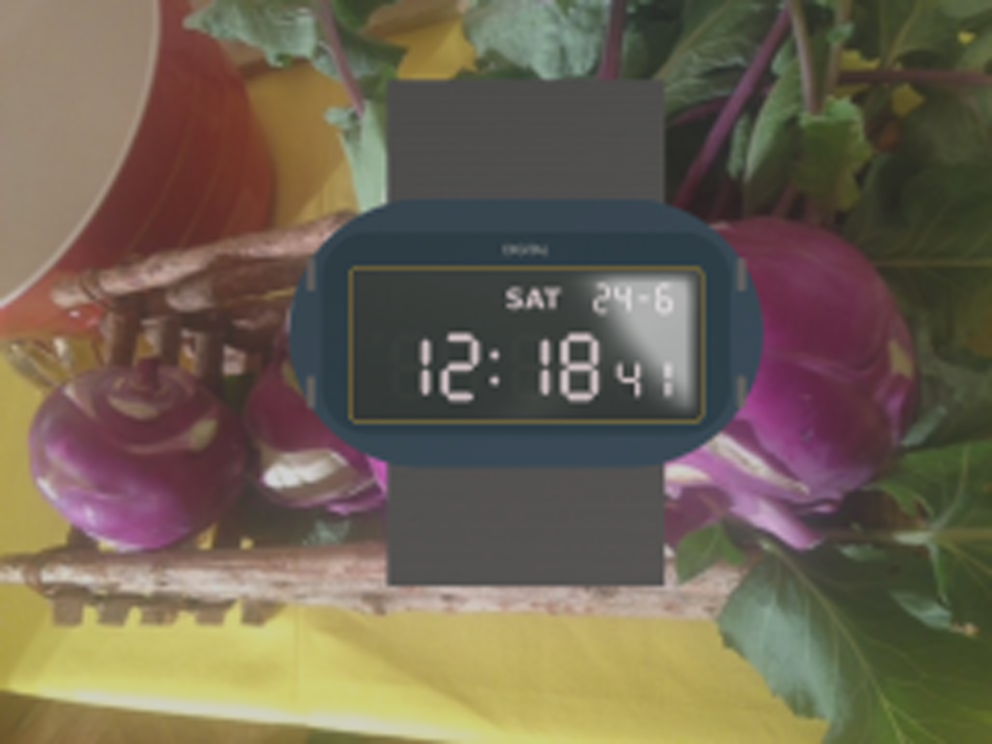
12:18:41
